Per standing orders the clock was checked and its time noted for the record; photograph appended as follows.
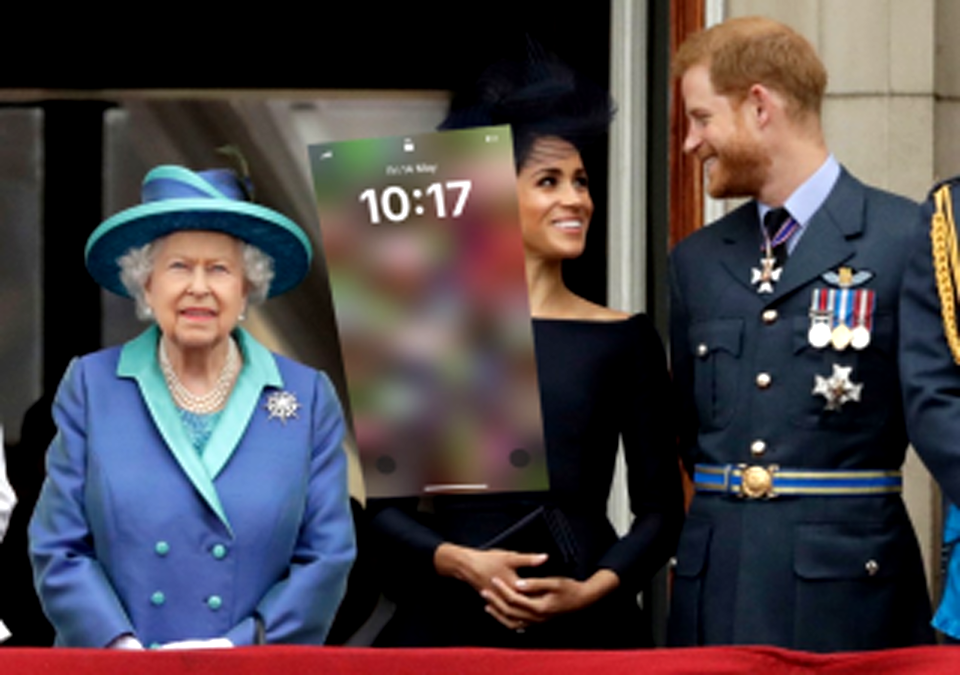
10:17
